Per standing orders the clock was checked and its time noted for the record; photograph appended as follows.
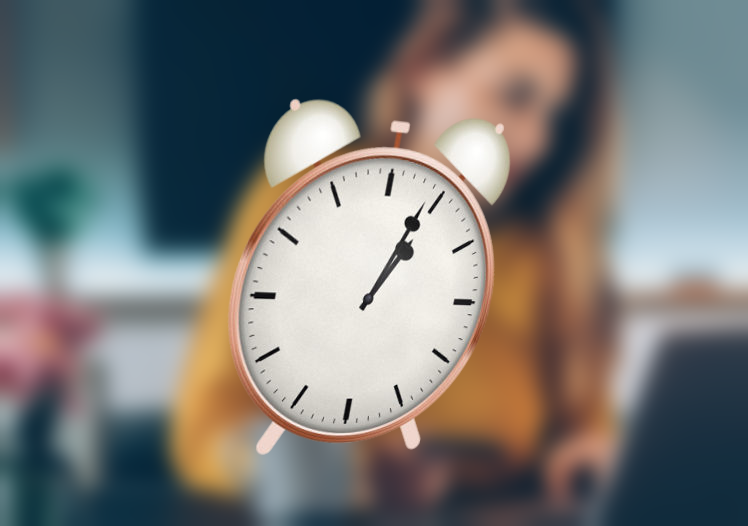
1:04
